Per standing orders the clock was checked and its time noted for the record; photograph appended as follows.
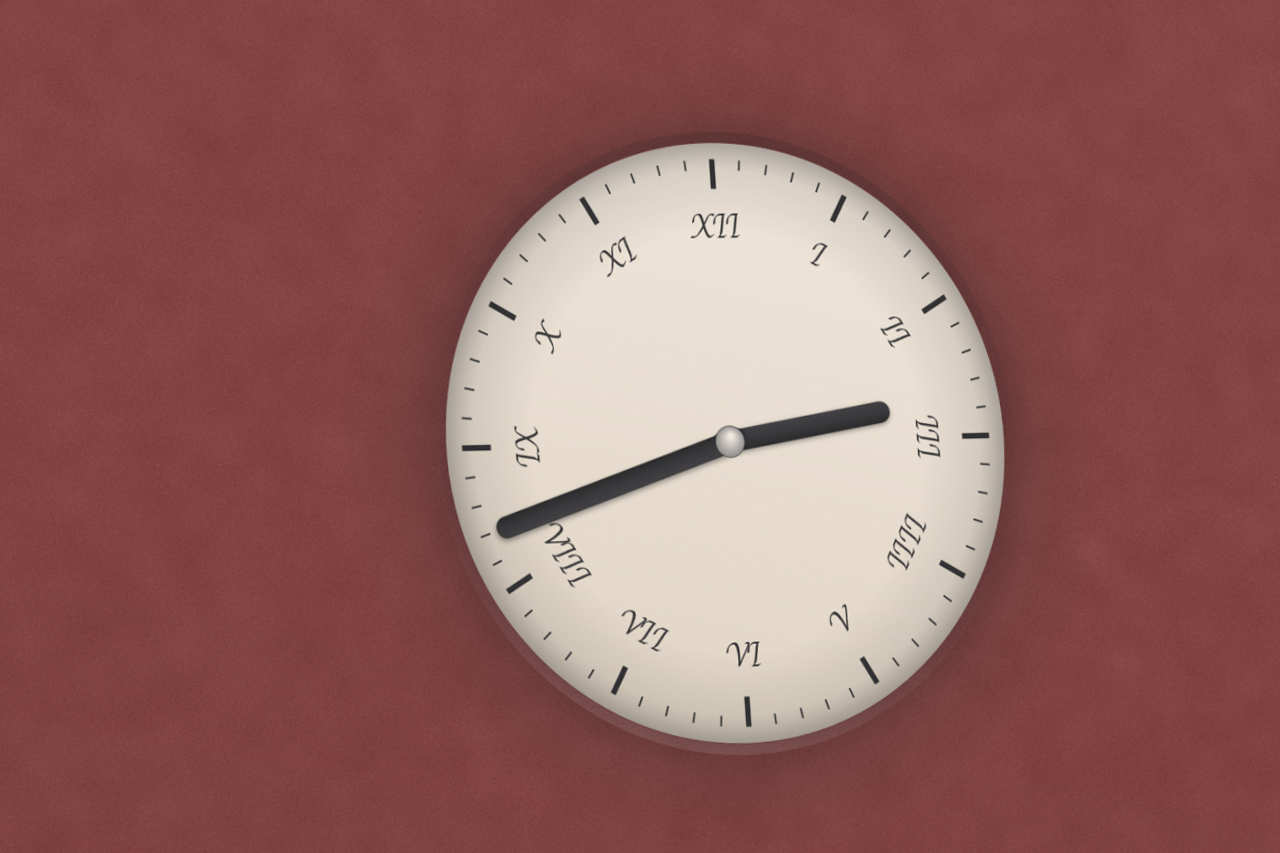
2:42
